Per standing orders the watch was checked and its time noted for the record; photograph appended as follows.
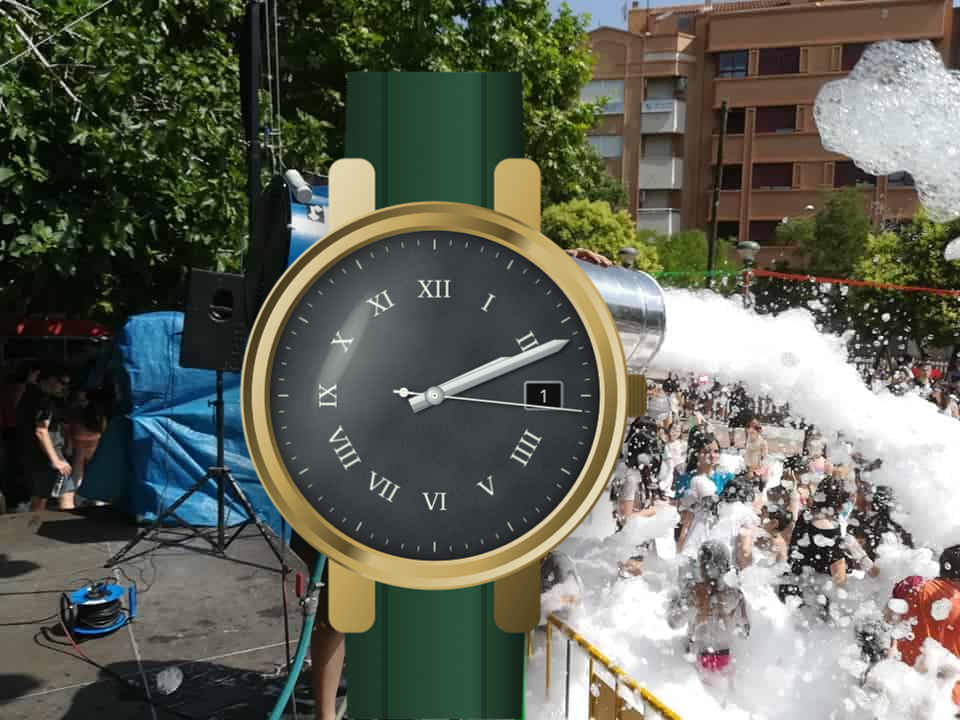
2:11:16
